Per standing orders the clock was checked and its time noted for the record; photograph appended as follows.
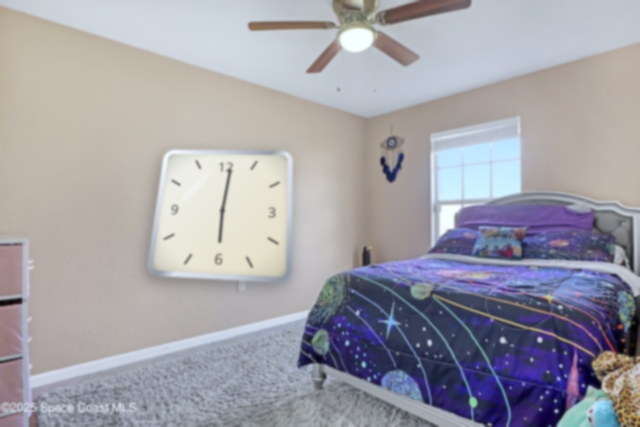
6:01
